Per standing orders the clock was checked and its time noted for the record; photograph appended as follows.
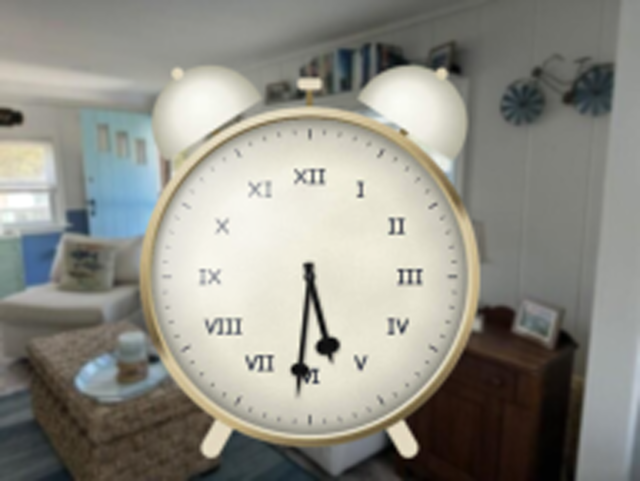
5:31
